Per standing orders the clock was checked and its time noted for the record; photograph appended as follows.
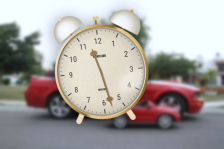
11:28
